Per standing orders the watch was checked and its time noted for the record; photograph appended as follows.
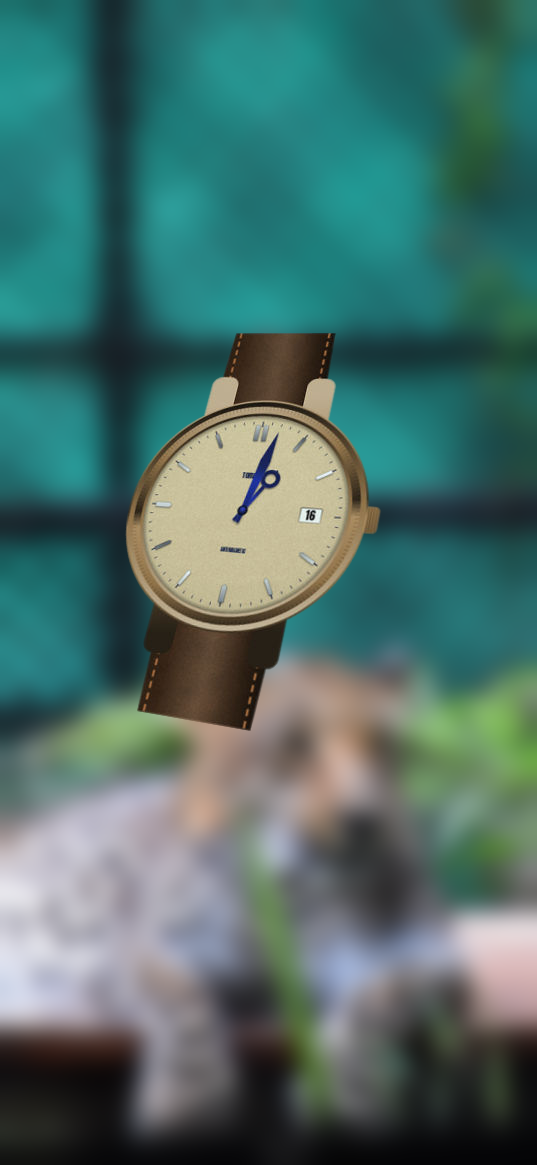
1:02
